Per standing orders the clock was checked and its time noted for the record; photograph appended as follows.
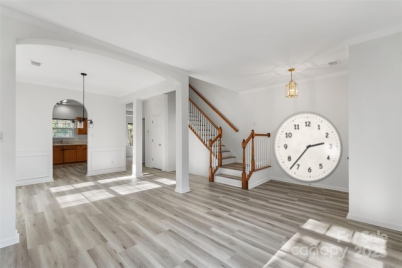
2:37
